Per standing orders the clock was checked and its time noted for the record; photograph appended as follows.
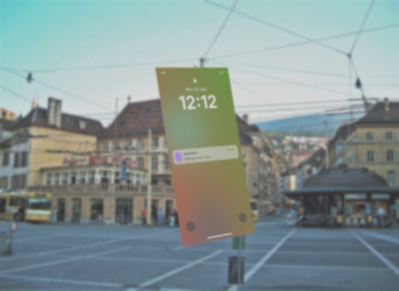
12:12
